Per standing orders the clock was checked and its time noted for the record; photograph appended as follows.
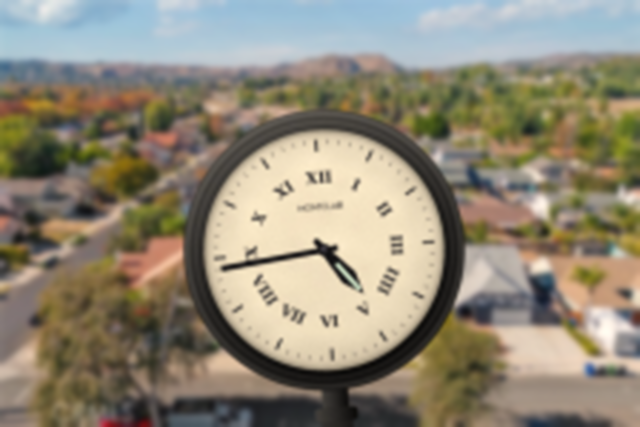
4:44
